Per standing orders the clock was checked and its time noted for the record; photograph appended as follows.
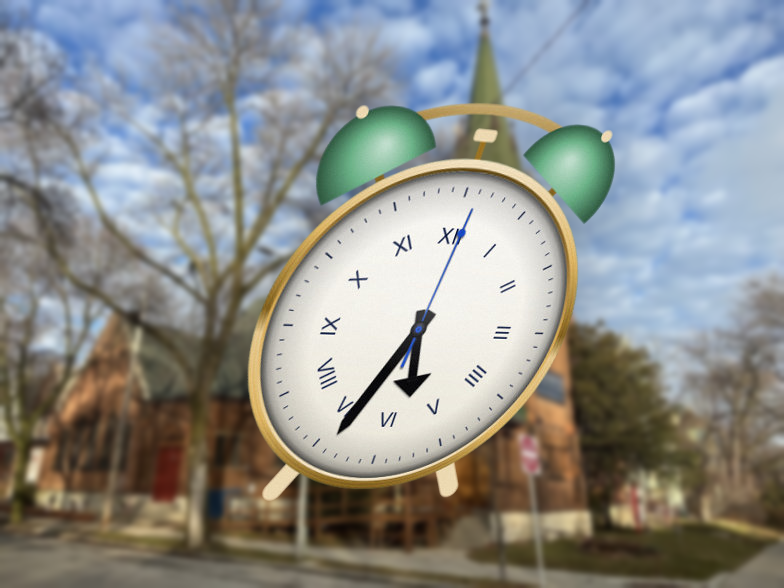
5:34:01
